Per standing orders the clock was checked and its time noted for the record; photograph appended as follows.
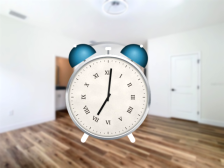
7:01
